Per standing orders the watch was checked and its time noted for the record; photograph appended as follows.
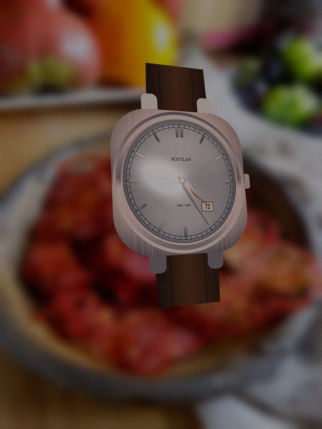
4:25
